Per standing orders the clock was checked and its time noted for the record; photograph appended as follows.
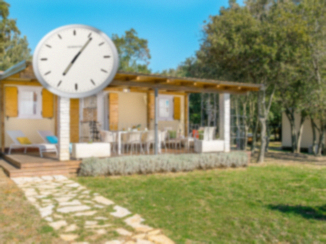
7:06
